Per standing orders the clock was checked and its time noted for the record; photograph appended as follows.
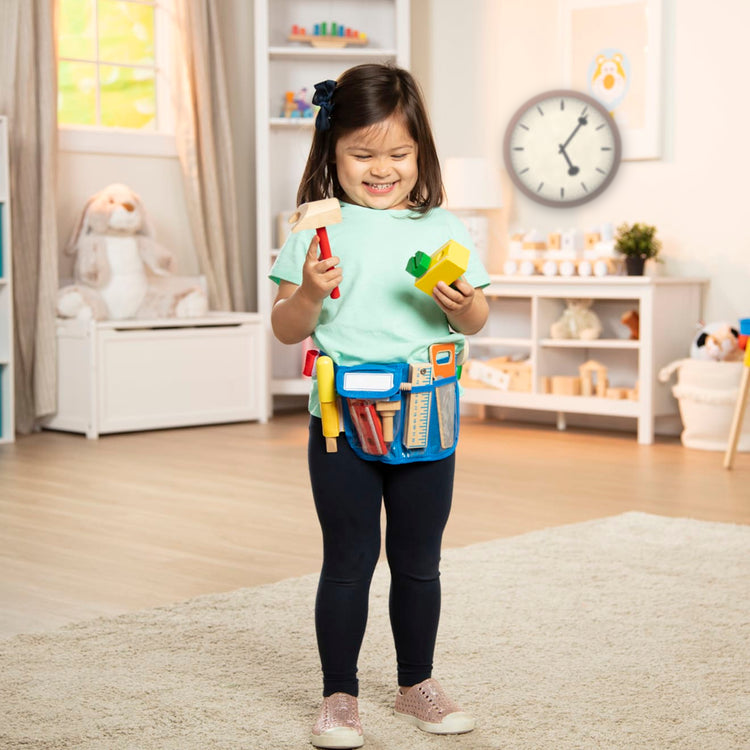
5:06
